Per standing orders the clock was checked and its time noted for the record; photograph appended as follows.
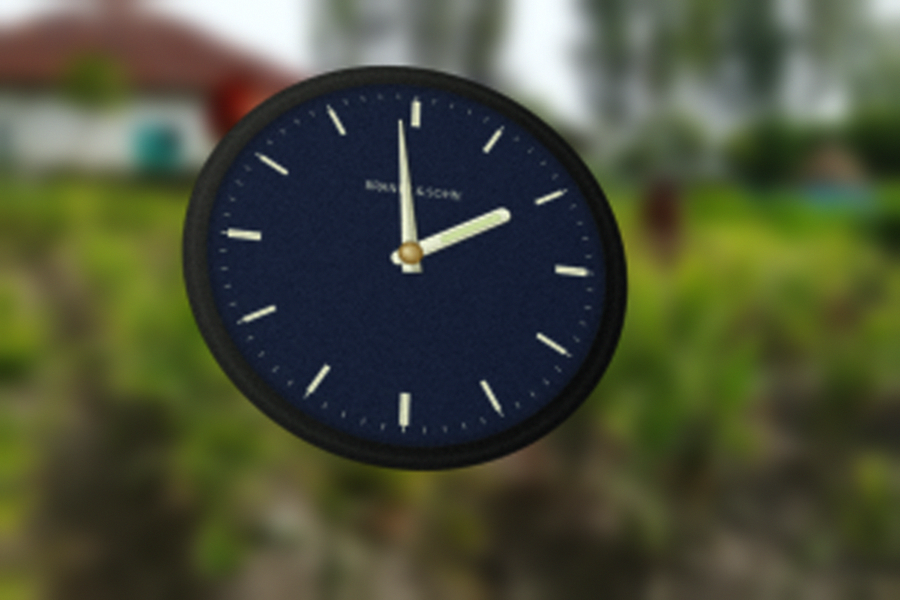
1:59
